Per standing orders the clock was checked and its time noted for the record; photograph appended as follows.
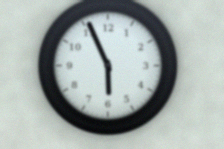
5:56
